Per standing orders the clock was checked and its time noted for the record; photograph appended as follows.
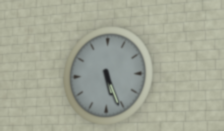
5:26
